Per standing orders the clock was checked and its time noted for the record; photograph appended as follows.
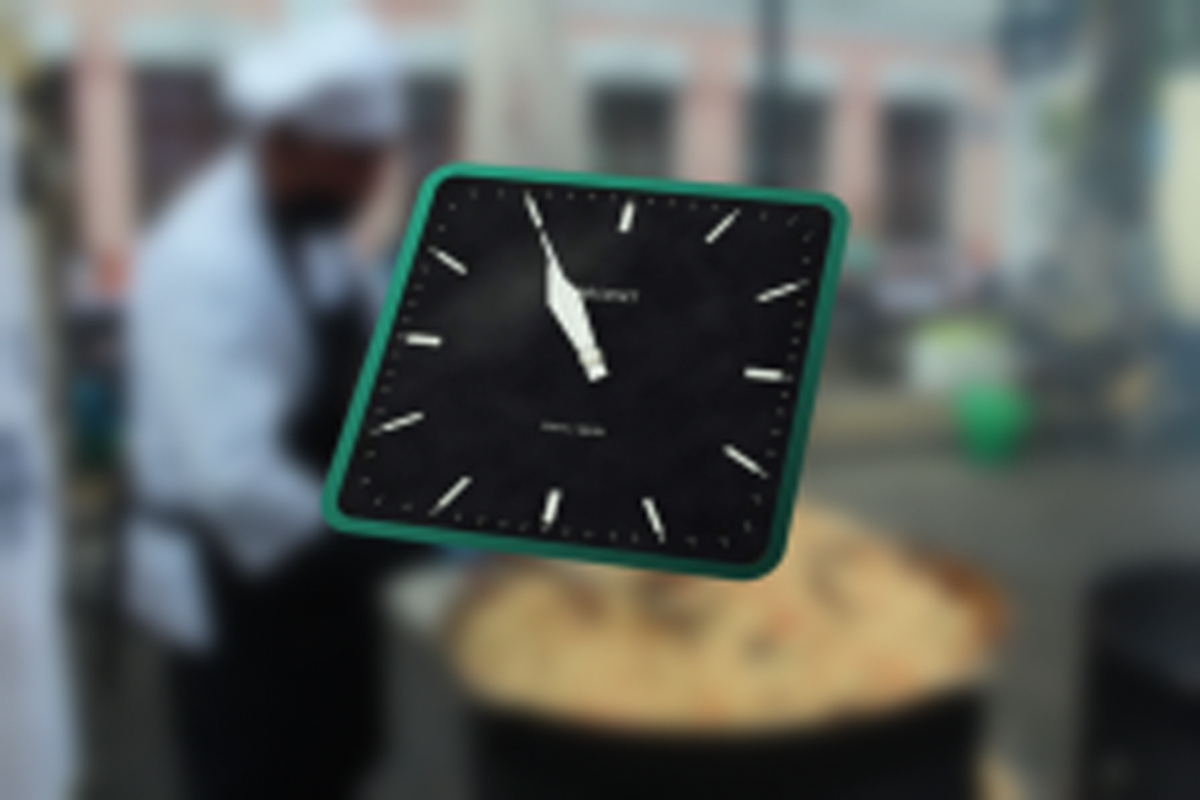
10:55
